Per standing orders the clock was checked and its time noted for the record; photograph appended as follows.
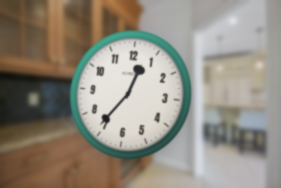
12:36
